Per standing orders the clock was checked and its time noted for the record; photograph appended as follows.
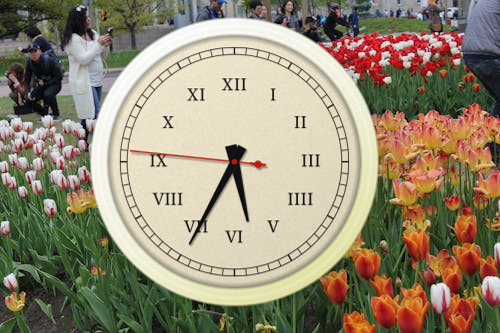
5:34:46
